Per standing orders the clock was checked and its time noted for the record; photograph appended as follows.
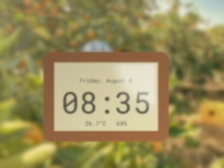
8:35
